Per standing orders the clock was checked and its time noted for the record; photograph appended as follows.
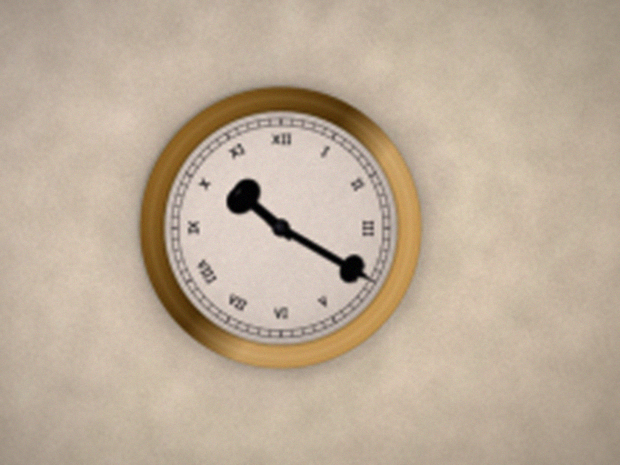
10:20
